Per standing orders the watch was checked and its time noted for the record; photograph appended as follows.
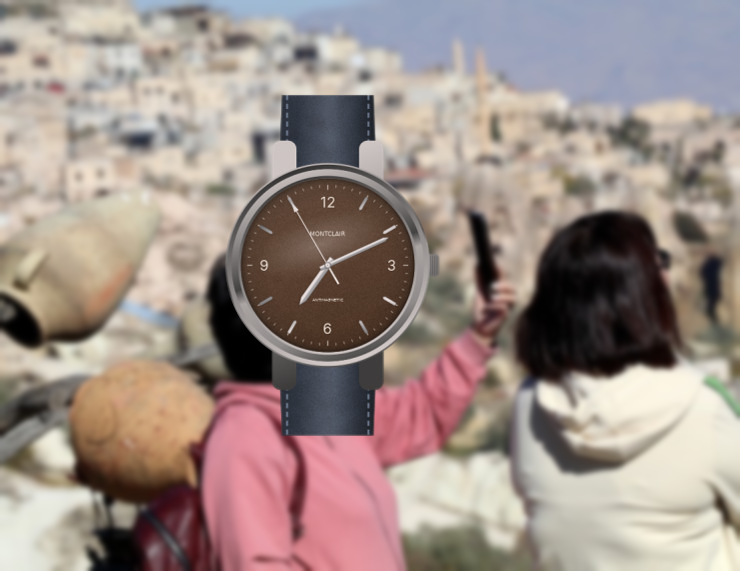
7:10:55
